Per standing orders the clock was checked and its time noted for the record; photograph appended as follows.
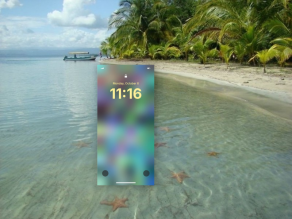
11:16
